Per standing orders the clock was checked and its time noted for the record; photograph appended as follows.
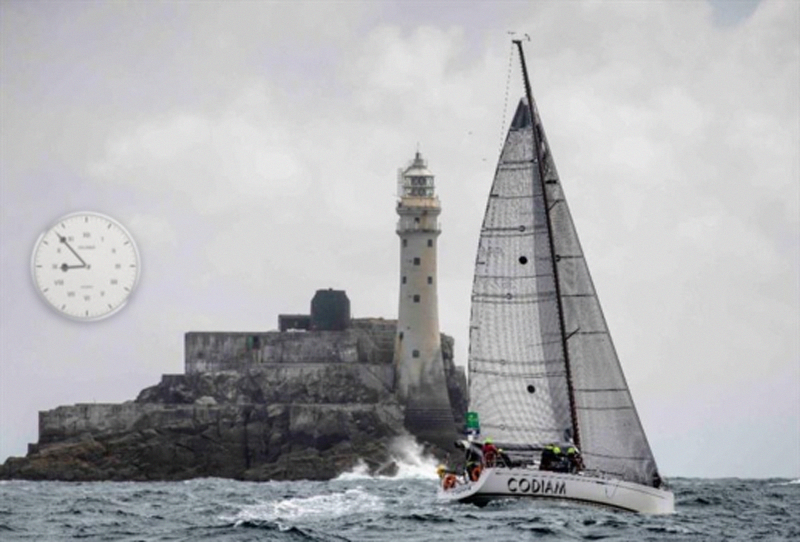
8:53
